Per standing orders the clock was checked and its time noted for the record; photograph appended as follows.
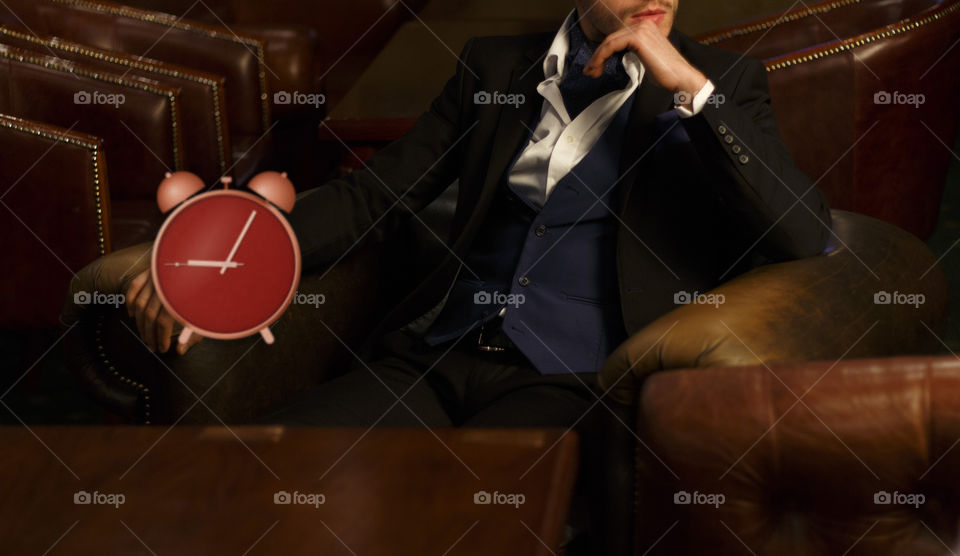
9:04:45
